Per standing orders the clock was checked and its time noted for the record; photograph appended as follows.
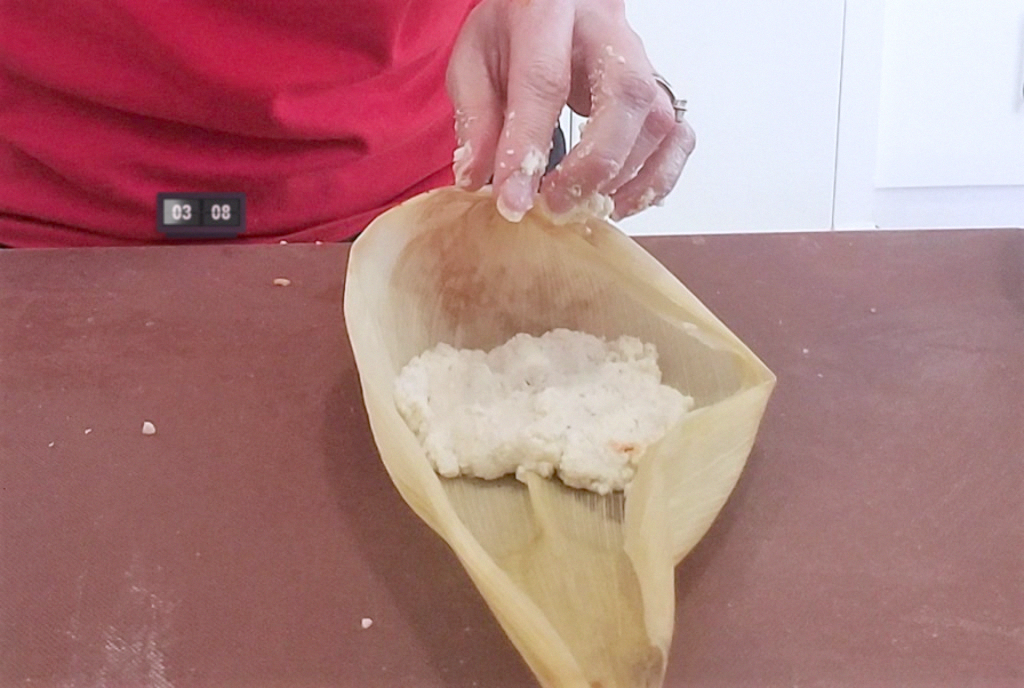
3:08
